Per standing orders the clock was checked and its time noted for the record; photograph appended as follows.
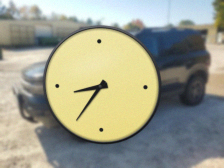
8:36
